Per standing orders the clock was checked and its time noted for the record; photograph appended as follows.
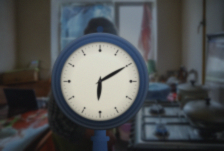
6:10
